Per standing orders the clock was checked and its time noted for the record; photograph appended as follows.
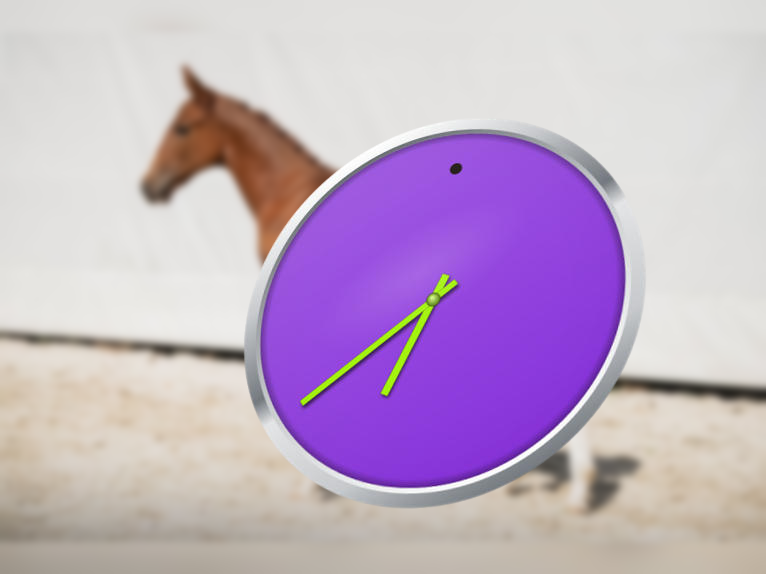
6:38
